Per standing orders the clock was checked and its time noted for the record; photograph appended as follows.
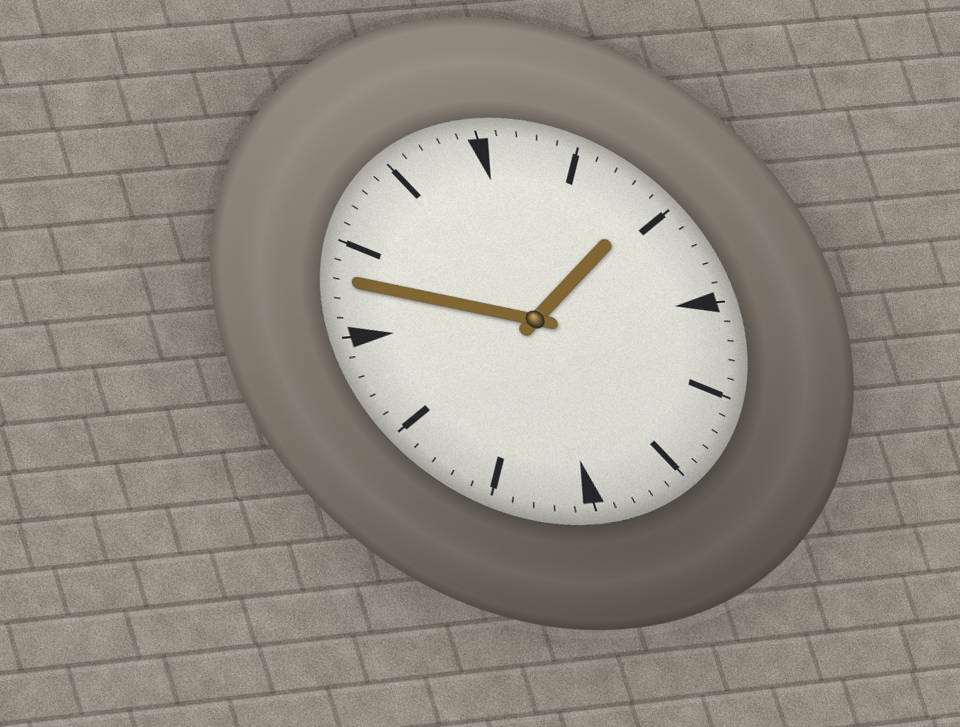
1:48
